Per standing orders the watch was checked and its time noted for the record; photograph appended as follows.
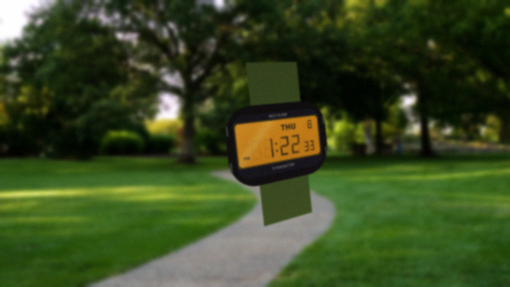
1:22
